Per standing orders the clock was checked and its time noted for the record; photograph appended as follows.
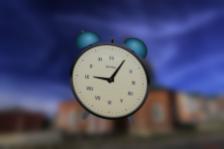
9:05
